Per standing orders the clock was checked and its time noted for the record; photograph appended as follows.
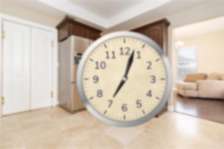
7:03
